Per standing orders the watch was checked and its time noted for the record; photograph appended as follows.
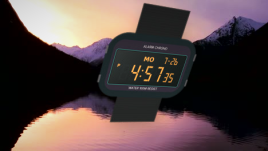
4:57:35
